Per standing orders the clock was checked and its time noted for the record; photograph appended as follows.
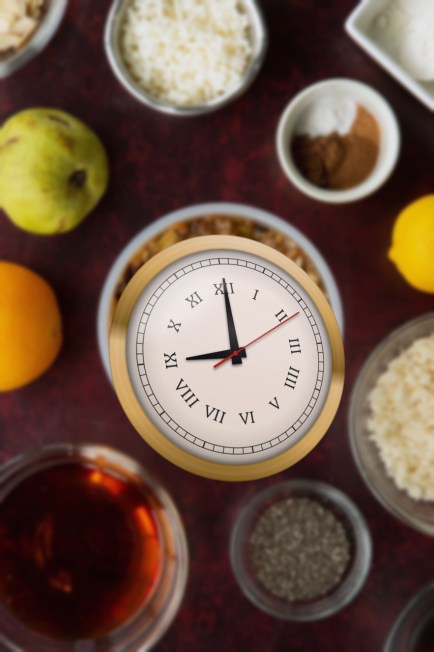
9:00:11
